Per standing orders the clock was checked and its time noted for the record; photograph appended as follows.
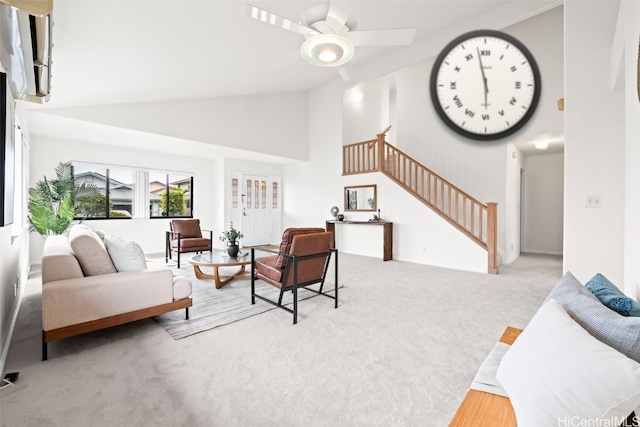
5:58
